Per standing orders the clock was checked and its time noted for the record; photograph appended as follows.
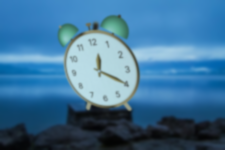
12:20
